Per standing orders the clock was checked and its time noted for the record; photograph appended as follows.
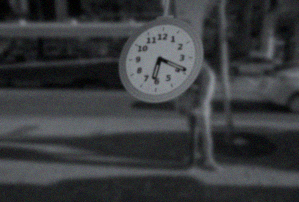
6:19
